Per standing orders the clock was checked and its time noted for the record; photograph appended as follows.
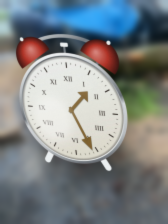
1:26
